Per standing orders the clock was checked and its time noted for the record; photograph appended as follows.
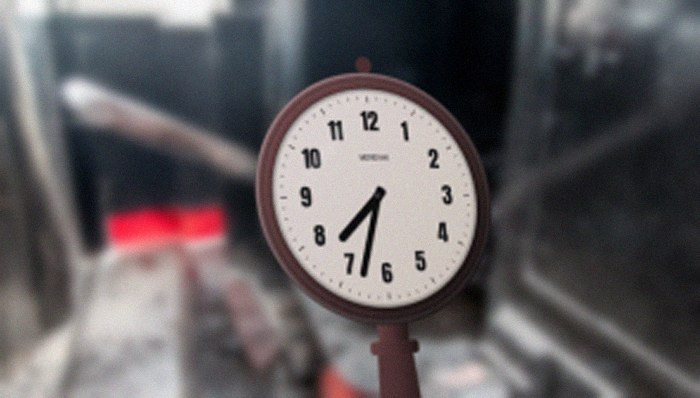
7:33
